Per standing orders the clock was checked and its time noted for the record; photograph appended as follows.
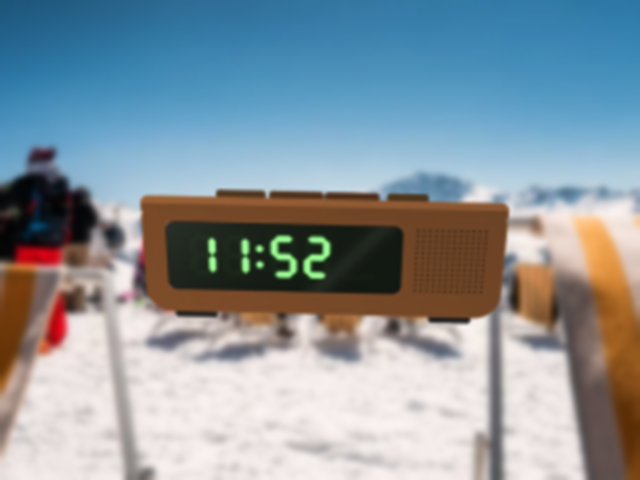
11:52
